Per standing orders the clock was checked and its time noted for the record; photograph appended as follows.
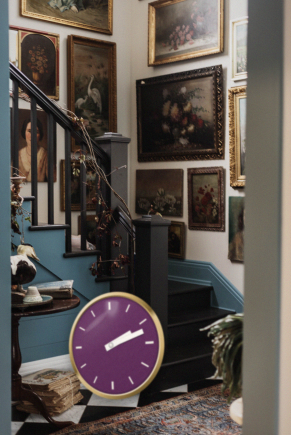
2:12
